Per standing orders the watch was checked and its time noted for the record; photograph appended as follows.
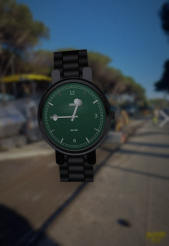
12:45
